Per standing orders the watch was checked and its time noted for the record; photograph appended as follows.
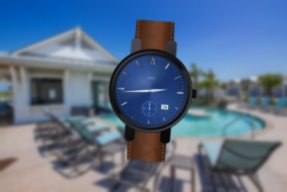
2:44
